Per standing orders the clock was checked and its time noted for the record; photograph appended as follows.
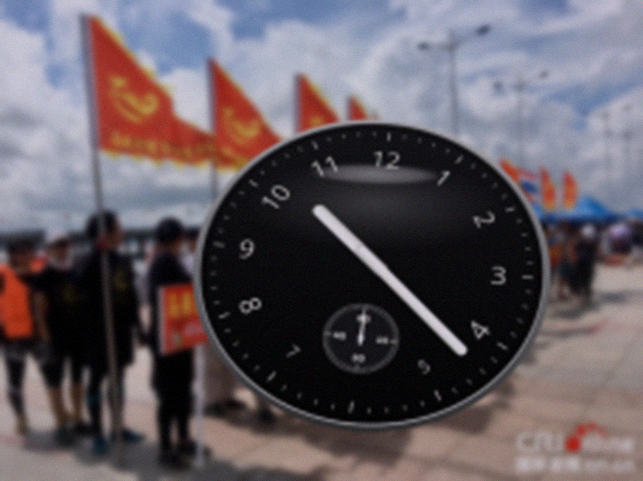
10:22
